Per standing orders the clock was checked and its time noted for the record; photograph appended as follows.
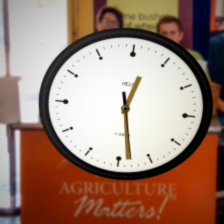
12:28:28
